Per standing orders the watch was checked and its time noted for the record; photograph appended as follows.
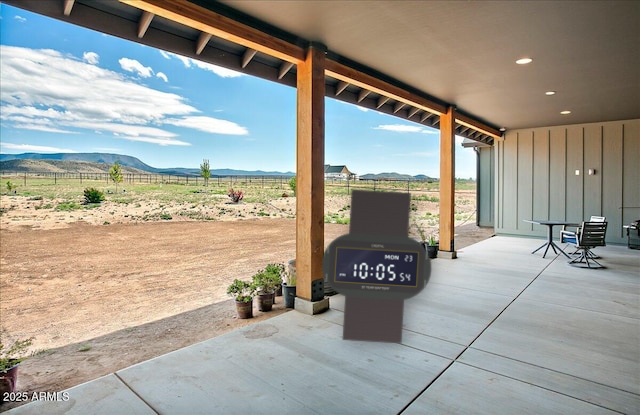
10:05
